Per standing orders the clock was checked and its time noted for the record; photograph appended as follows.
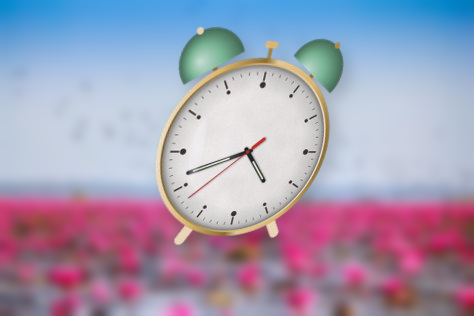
4:41:38
